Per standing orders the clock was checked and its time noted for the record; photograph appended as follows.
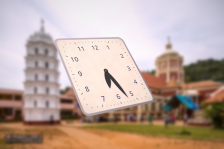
6:27
